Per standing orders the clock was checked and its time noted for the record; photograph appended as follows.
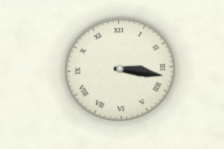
3:17
